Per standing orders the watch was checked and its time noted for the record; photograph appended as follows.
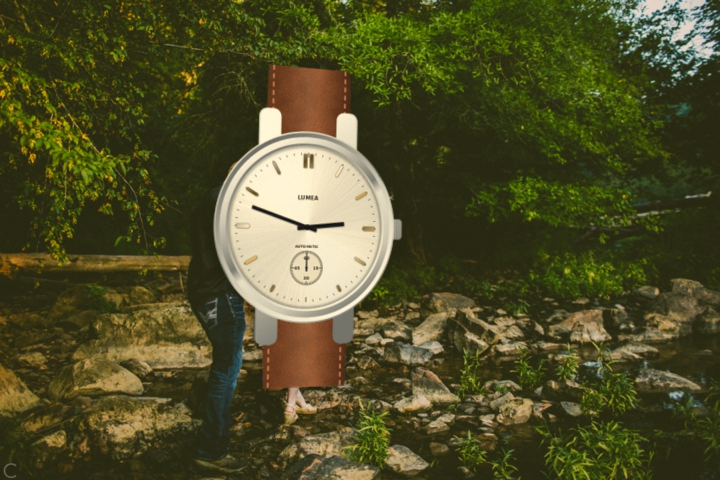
2:48
